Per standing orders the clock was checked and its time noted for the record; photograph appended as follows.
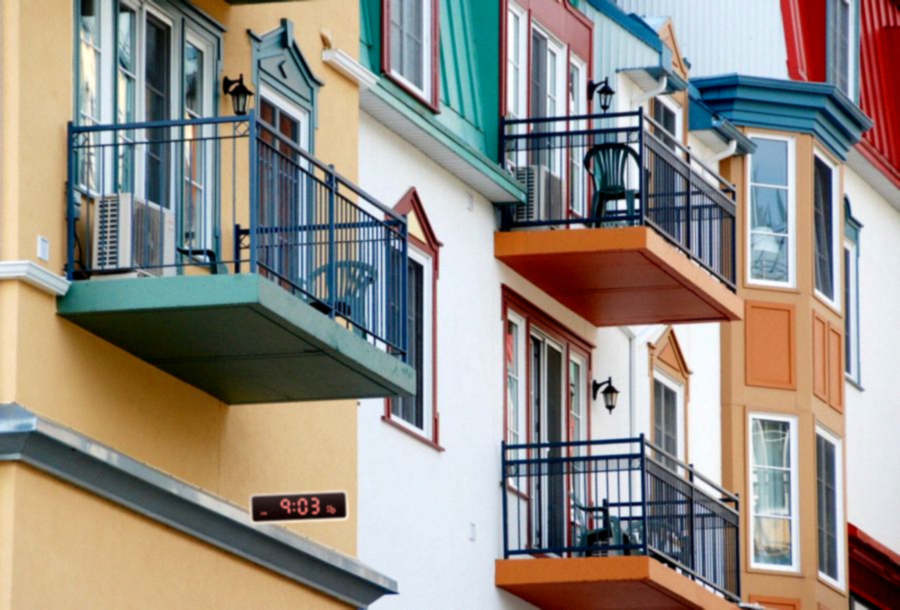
9:03
